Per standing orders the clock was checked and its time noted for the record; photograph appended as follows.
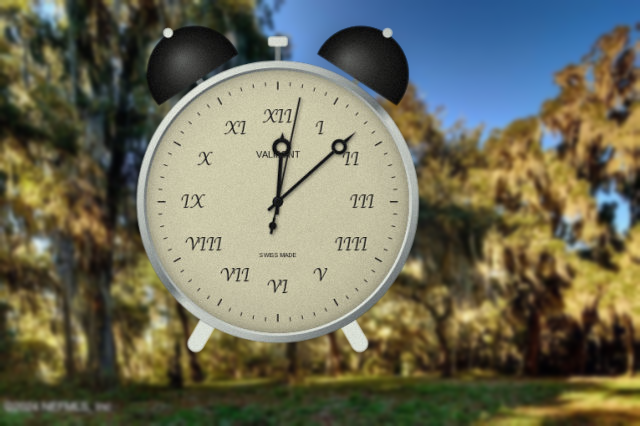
12:08:02
